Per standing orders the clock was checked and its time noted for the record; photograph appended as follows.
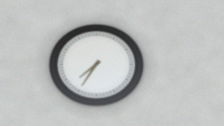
7:35
